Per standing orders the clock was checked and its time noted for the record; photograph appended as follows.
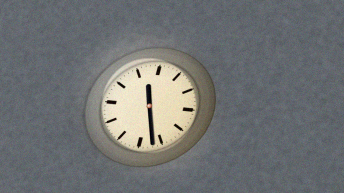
11:27
